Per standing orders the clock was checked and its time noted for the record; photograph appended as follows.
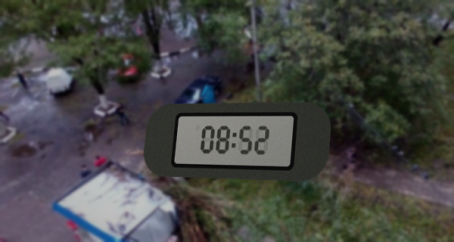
8:52
